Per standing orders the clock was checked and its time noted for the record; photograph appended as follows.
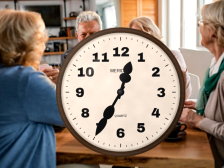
12:35
